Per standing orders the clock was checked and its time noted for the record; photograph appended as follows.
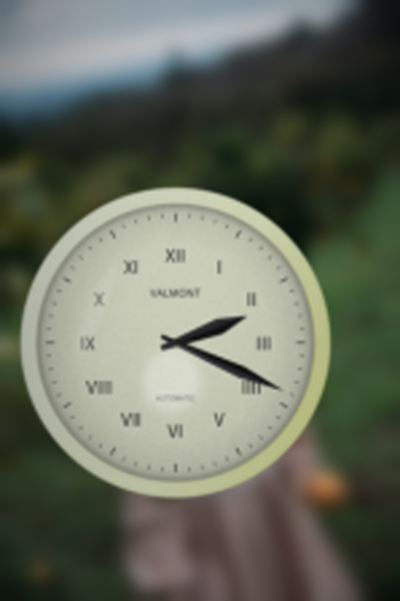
2:19
